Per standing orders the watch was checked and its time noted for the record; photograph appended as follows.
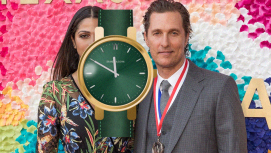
11:50
